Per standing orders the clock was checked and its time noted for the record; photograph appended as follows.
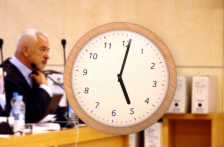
5:01
